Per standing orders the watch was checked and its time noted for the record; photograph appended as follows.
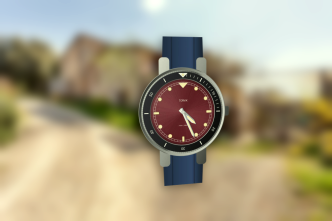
4:26
